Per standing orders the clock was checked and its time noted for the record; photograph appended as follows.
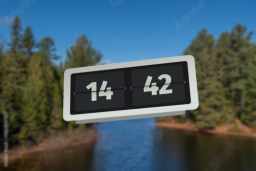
14:42
